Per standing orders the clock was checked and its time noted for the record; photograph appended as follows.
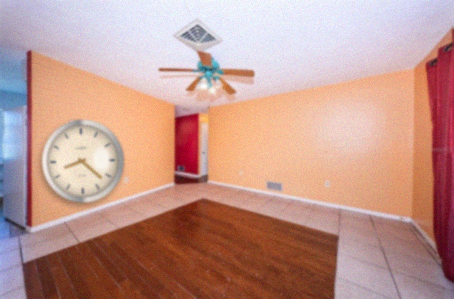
8:22
